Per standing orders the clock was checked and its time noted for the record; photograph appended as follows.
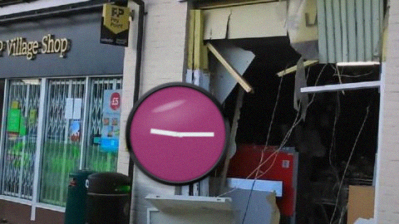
9:15
